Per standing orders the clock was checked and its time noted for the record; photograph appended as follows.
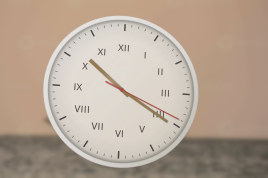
10:20:19
